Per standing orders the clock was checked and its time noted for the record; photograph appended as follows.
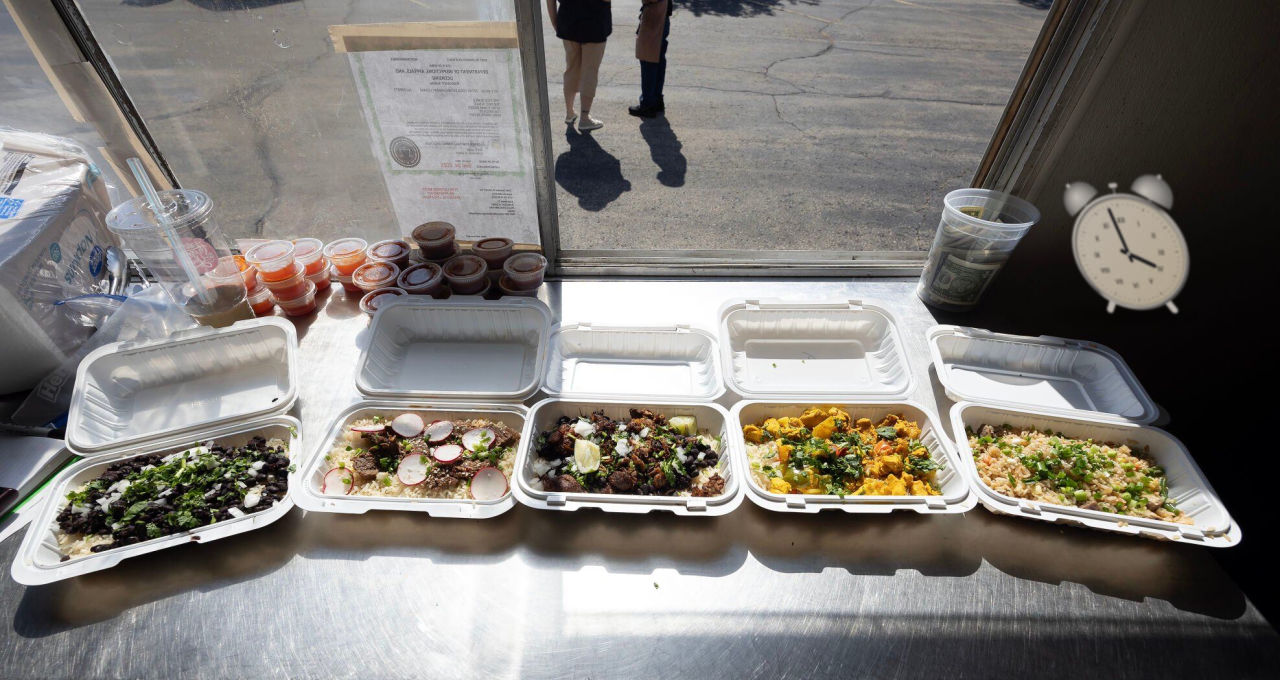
3:58
